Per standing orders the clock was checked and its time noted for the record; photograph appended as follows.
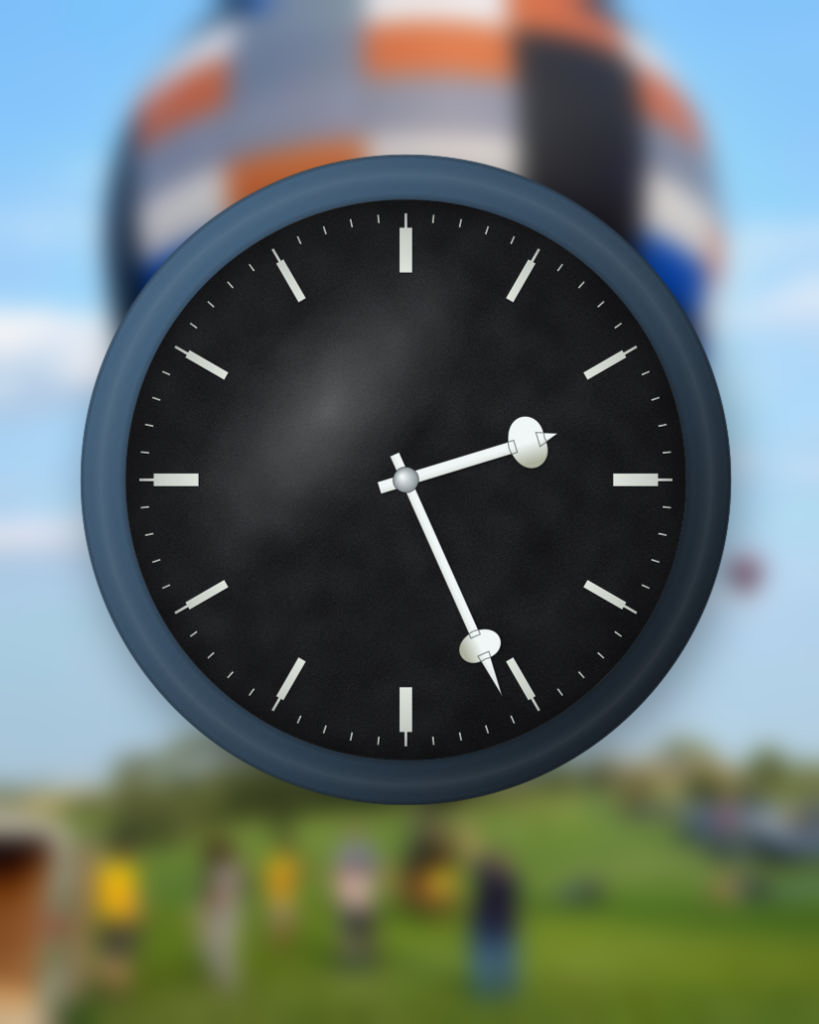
2:26
